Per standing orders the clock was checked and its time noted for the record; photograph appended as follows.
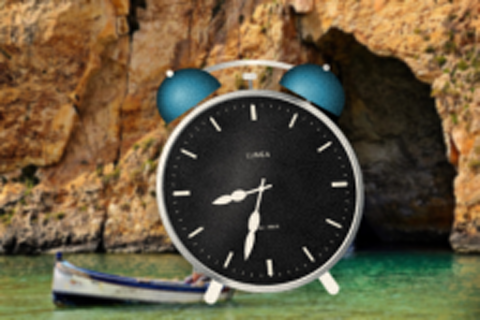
8:33
